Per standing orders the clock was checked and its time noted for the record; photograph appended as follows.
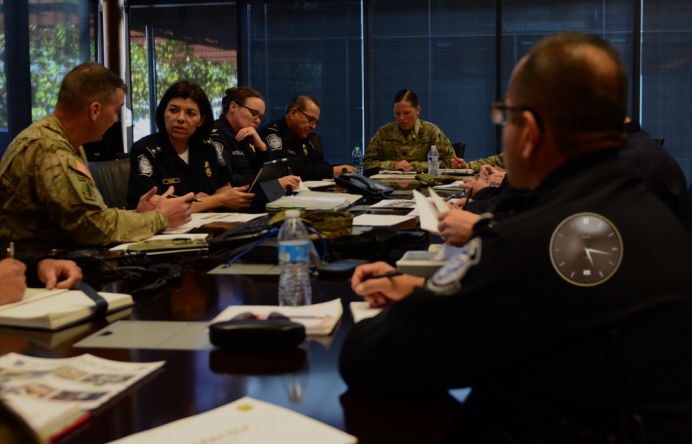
5:17
